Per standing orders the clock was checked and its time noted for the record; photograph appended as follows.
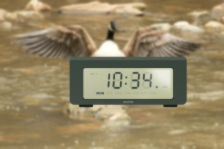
10:34
